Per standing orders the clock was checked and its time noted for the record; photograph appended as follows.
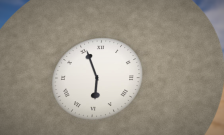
5:56
